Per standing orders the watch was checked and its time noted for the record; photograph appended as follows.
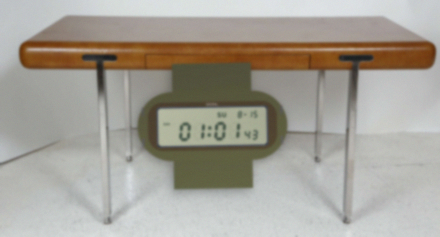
1:01
